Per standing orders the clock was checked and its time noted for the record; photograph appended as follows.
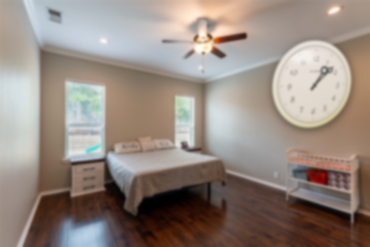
1:08
